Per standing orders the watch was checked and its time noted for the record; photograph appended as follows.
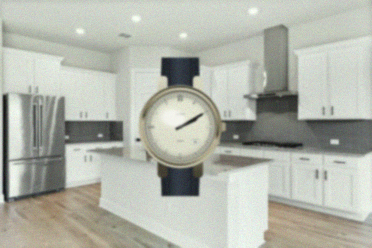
2:10
